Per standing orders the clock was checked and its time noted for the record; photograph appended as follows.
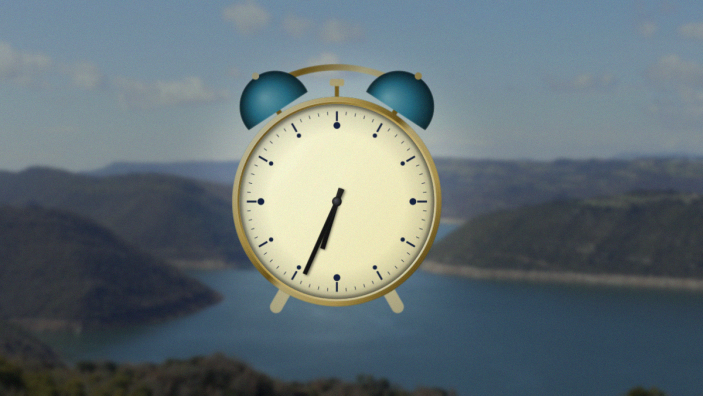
6:34
